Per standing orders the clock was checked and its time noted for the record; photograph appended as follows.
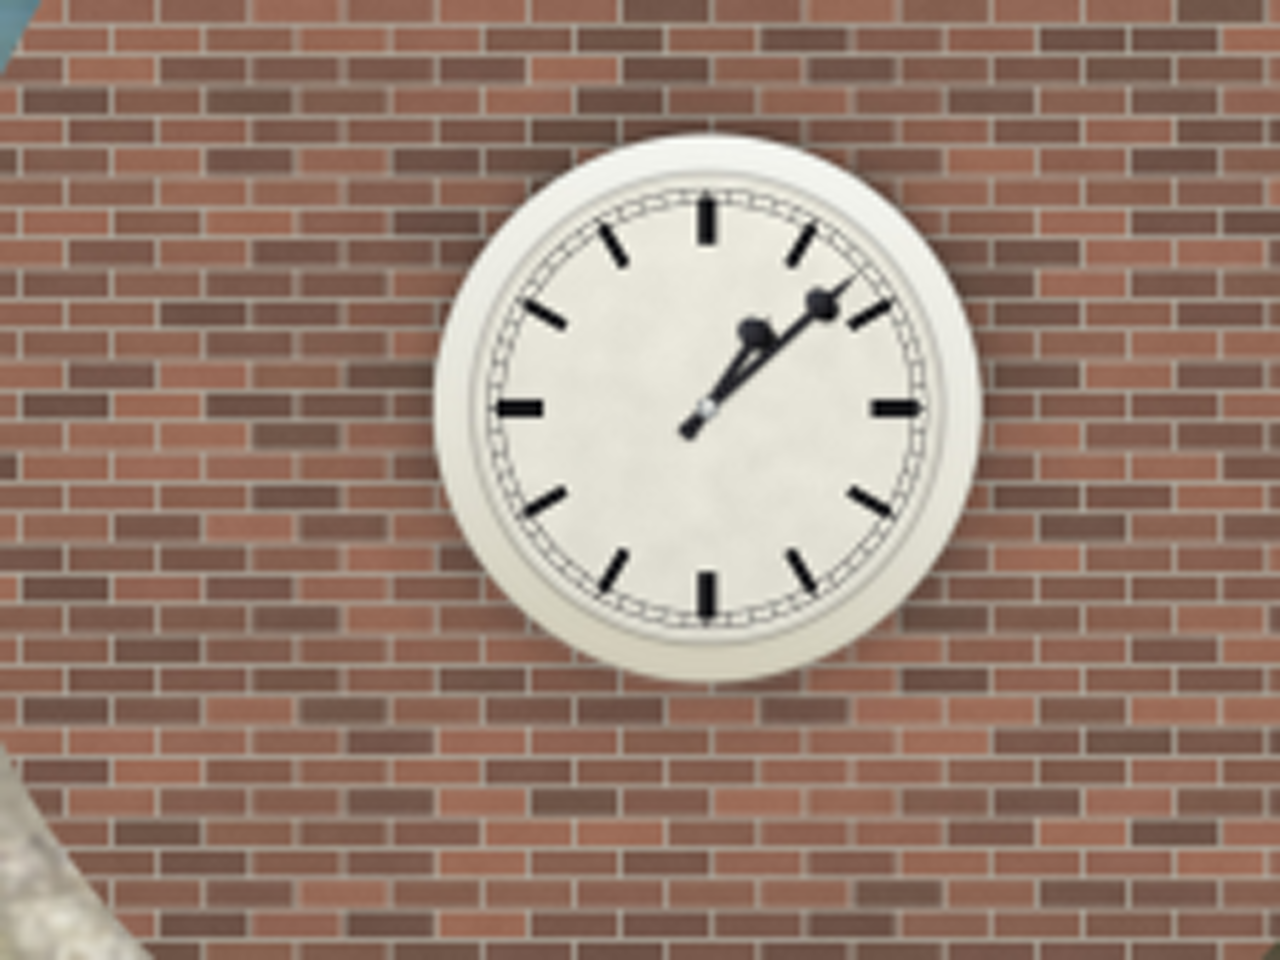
1:08
